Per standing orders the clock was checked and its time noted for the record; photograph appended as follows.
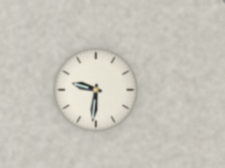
9:31
